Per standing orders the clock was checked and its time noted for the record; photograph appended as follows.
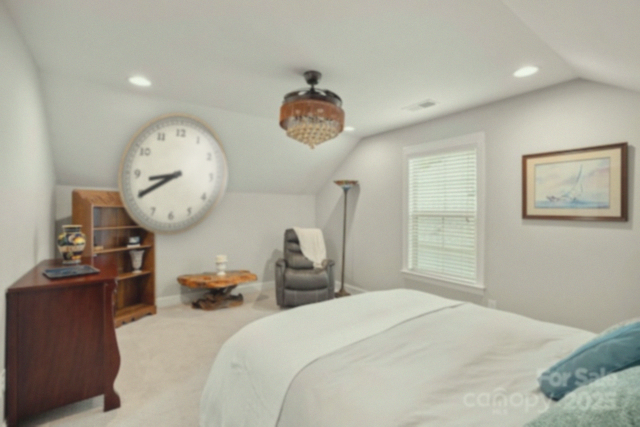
8:40
